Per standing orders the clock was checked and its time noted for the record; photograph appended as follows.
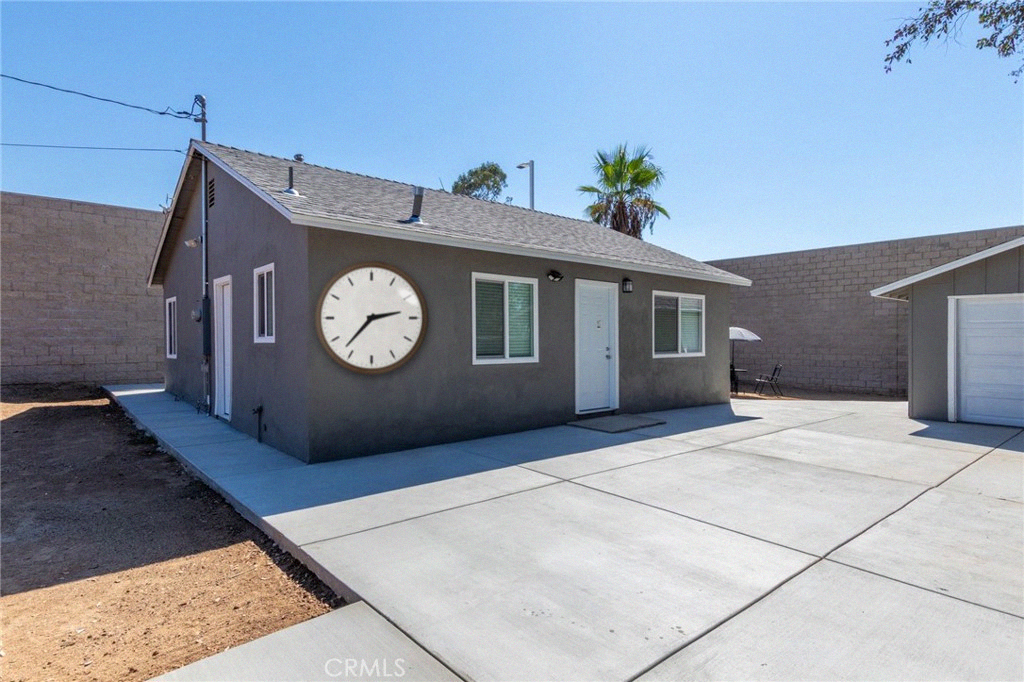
2:37
